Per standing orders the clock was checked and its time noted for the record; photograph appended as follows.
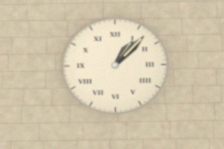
1:07
